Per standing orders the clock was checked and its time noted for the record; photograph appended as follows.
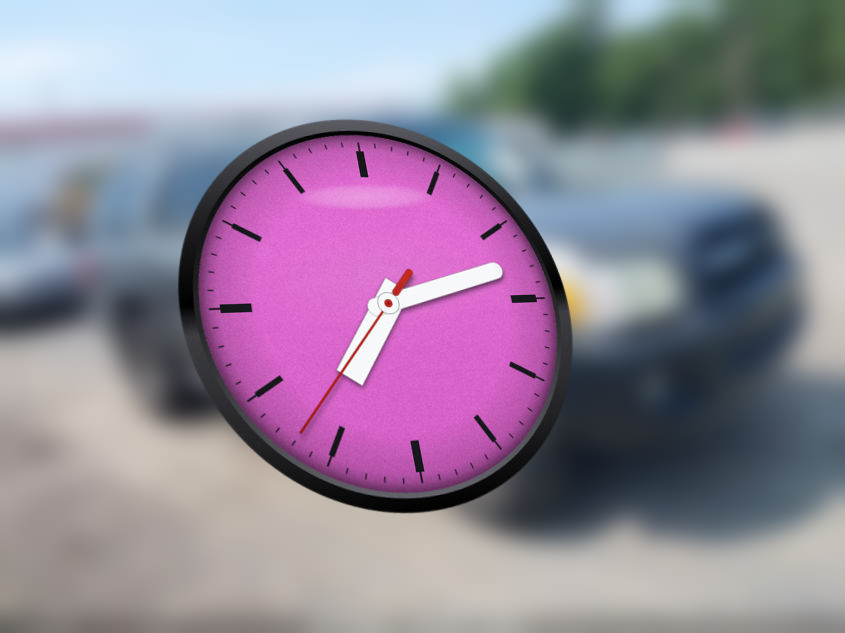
7:12:37
